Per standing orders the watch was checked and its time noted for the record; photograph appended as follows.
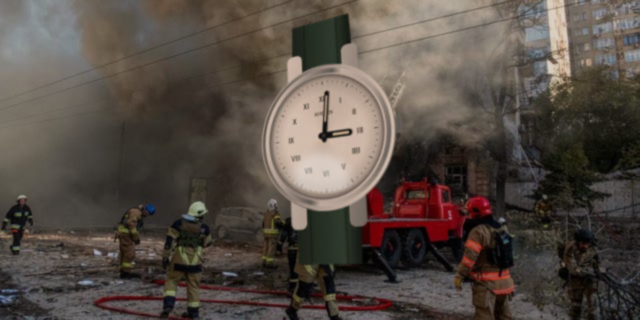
3:01
